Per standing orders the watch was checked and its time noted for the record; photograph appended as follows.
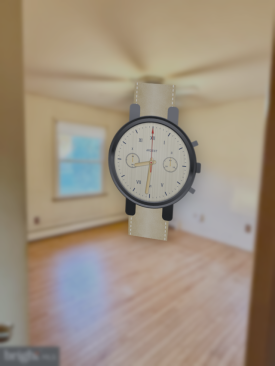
8:31
